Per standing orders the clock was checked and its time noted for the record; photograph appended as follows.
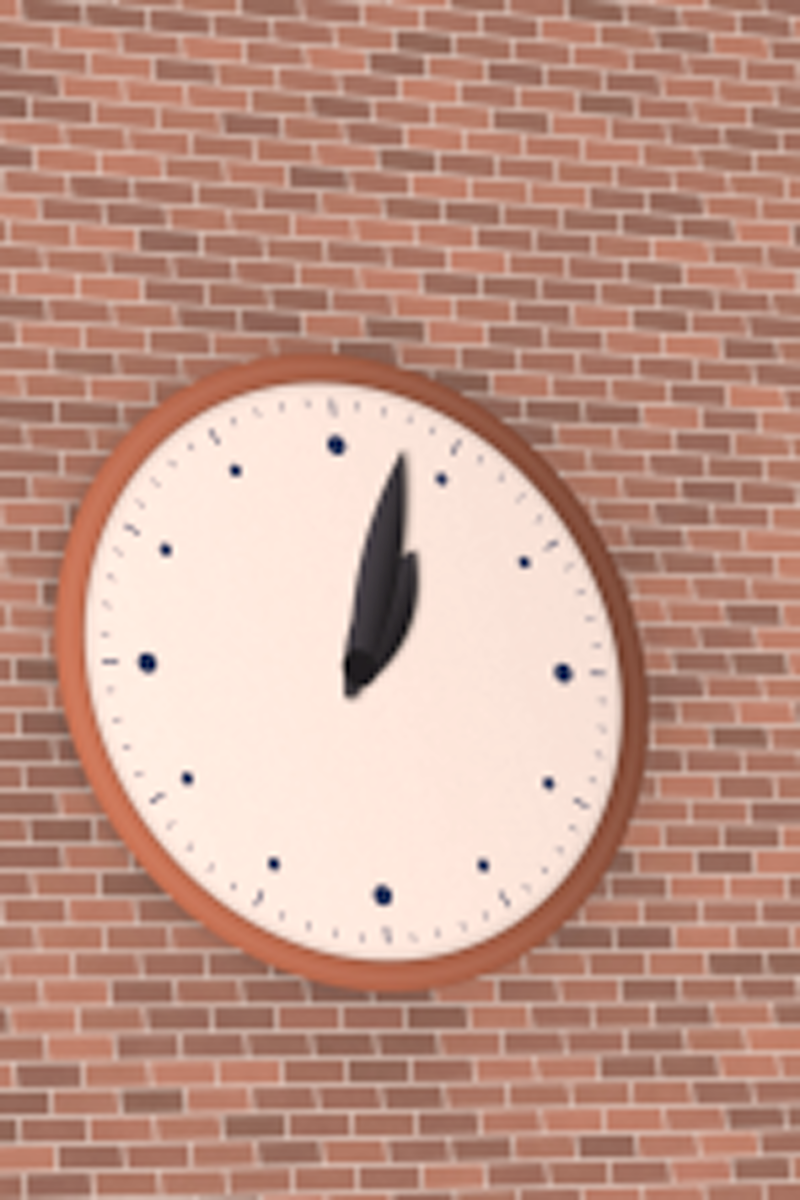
1:03
